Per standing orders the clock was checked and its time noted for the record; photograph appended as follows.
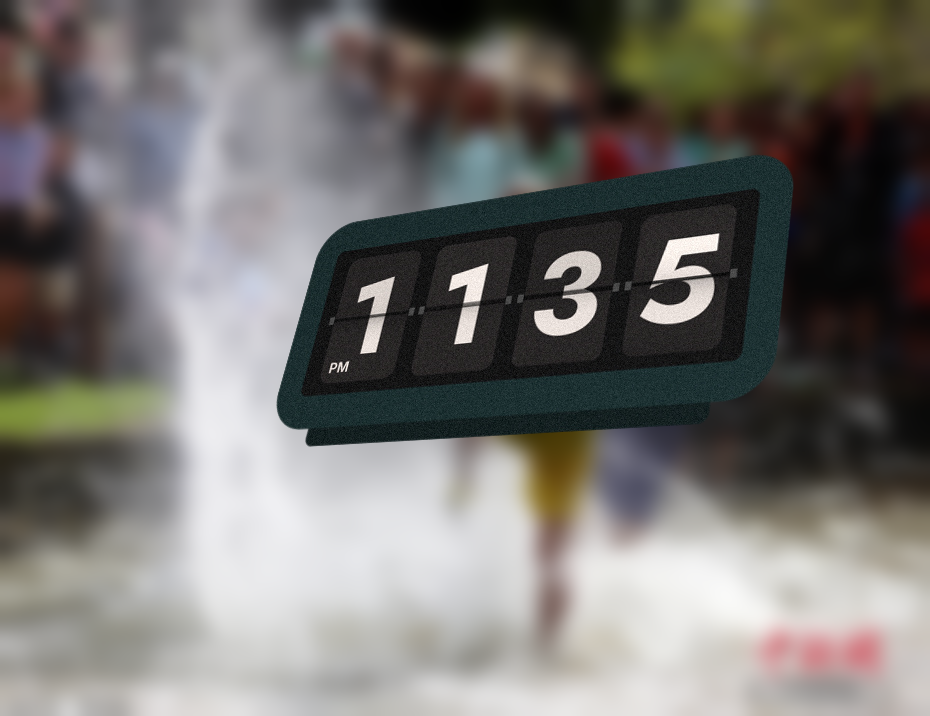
11:35
